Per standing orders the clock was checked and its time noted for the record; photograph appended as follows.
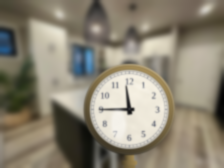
11:45
